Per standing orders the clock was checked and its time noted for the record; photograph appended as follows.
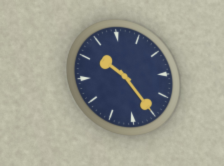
10:25
